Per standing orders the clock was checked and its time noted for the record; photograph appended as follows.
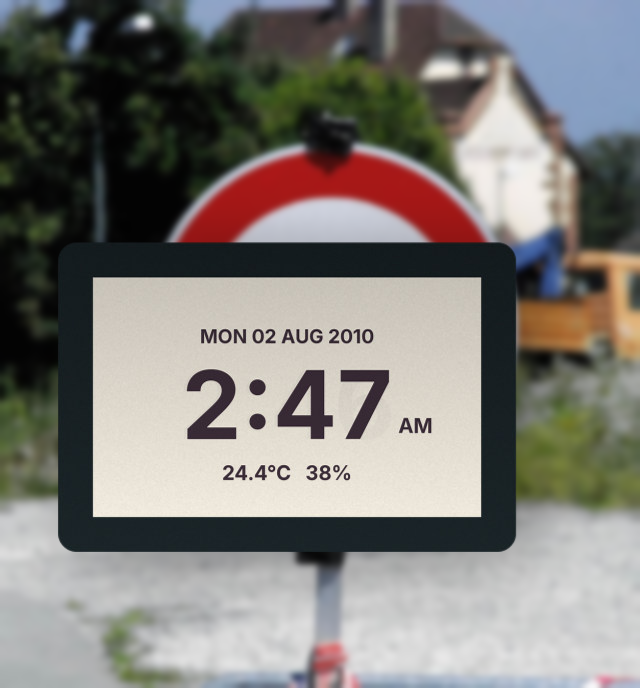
2:47
